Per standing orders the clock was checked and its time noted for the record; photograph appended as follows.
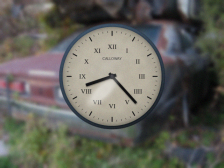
8:23
